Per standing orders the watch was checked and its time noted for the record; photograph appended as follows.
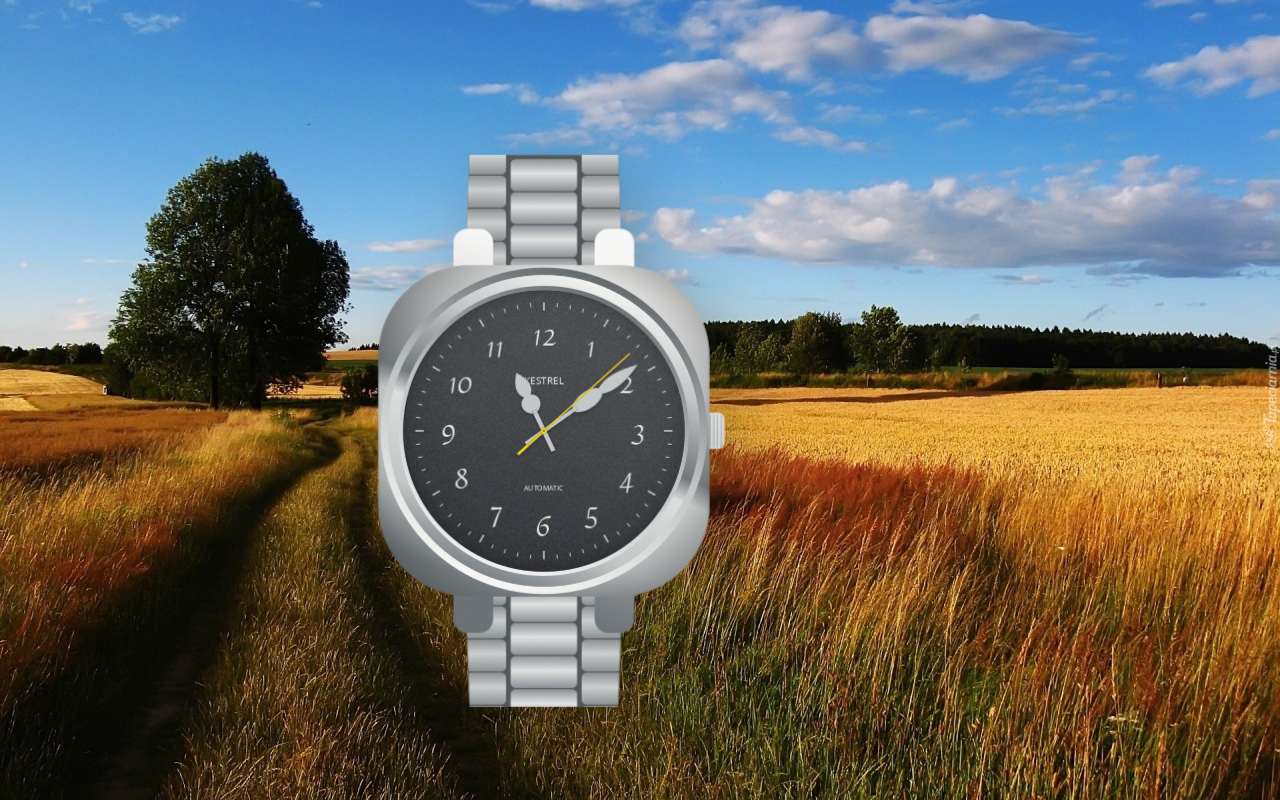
11:09:08
